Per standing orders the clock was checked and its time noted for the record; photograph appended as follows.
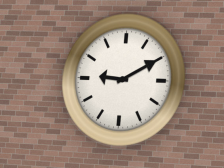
9:10
